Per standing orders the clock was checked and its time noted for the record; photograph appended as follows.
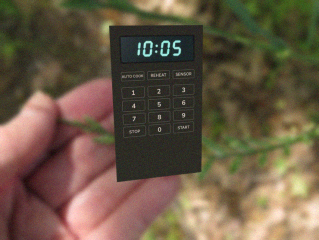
10:05
